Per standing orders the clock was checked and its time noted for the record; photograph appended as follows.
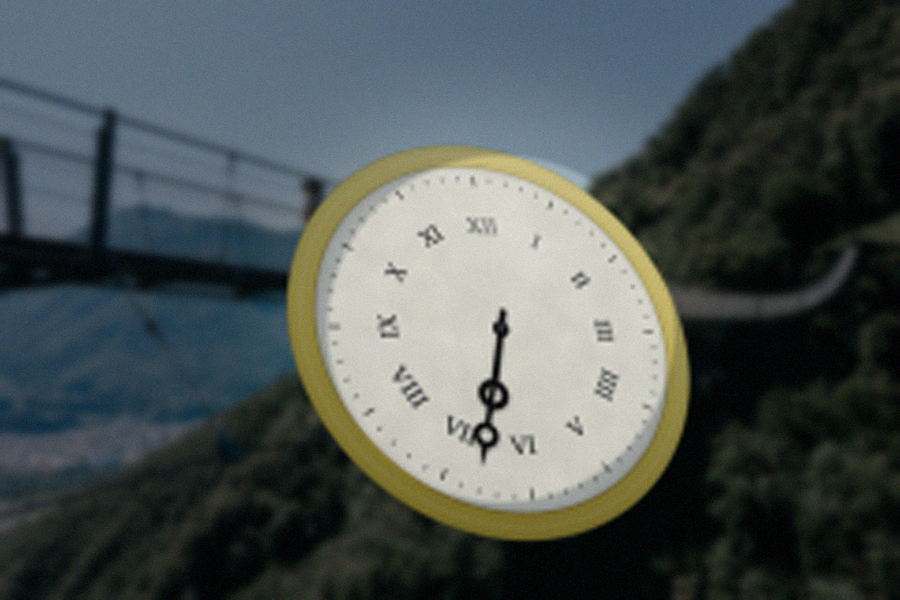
6:33
